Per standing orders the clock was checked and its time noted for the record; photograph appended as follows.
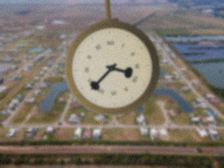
3:38
